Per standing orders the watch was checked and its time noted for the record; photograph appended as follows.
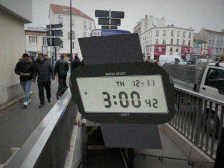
3:00:42
